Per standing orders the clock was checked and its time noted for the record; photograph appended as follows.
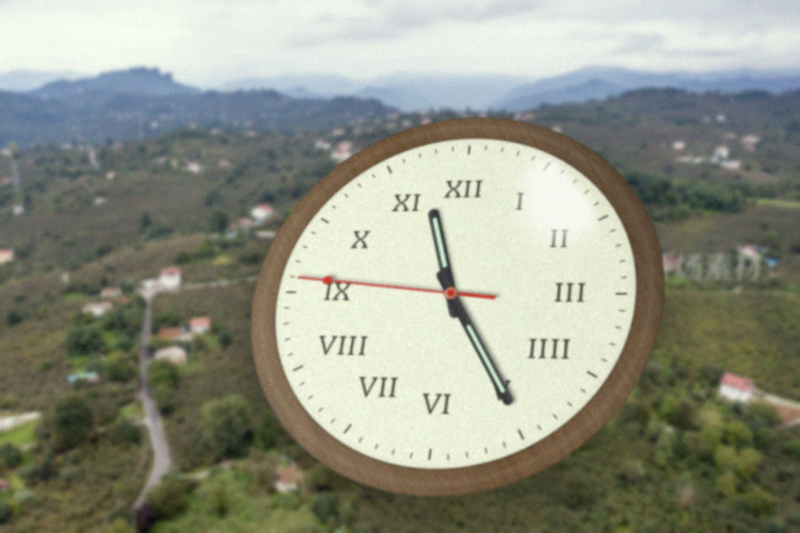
11:24:46
